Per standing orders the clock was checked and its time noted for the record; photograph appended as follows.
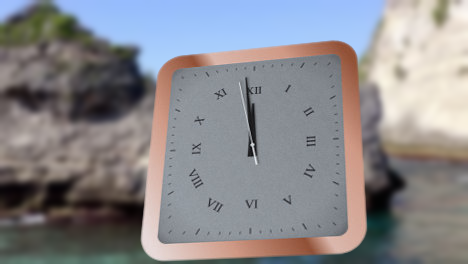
11:58:58
